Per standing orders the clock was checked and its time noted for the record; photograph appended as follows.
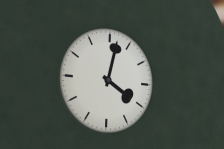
4:02
